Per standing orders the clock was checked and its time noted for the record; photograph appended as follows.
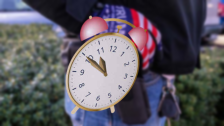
10:50
